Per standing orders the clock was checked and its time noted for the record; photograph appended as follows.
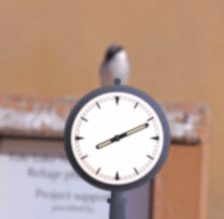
8:11
